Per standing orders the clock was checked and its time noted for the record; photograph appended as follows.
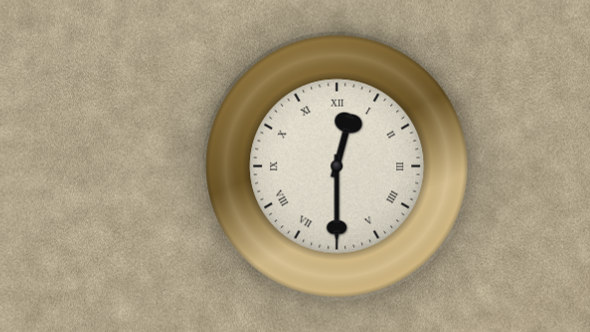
12:30
